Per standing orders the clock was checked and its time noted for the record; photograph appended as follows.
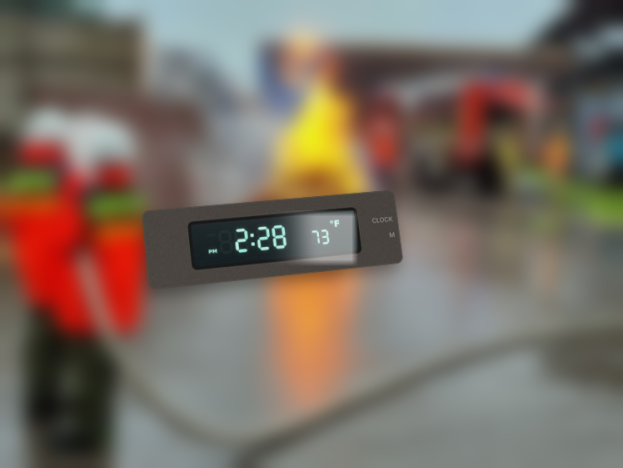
2:28
